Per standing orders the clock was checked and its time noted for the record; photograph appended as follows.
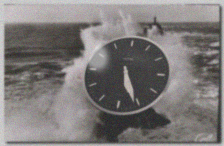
5:26
